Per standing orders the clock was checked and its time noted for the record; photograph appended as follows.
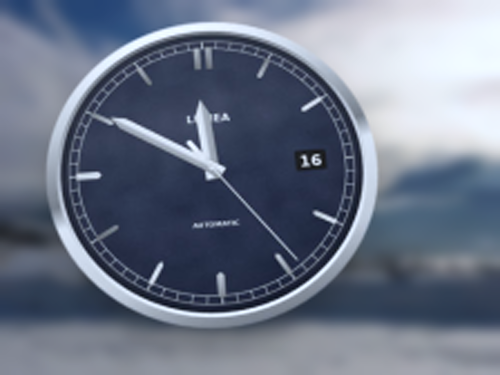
11:50:24
